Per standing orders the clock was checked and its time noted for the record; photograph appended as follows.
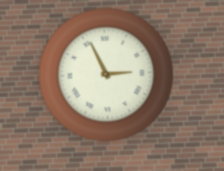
2:56
